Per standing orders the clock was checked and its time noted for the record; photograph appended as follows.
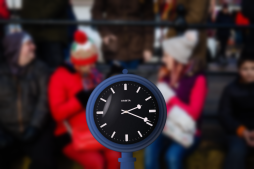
2:19
